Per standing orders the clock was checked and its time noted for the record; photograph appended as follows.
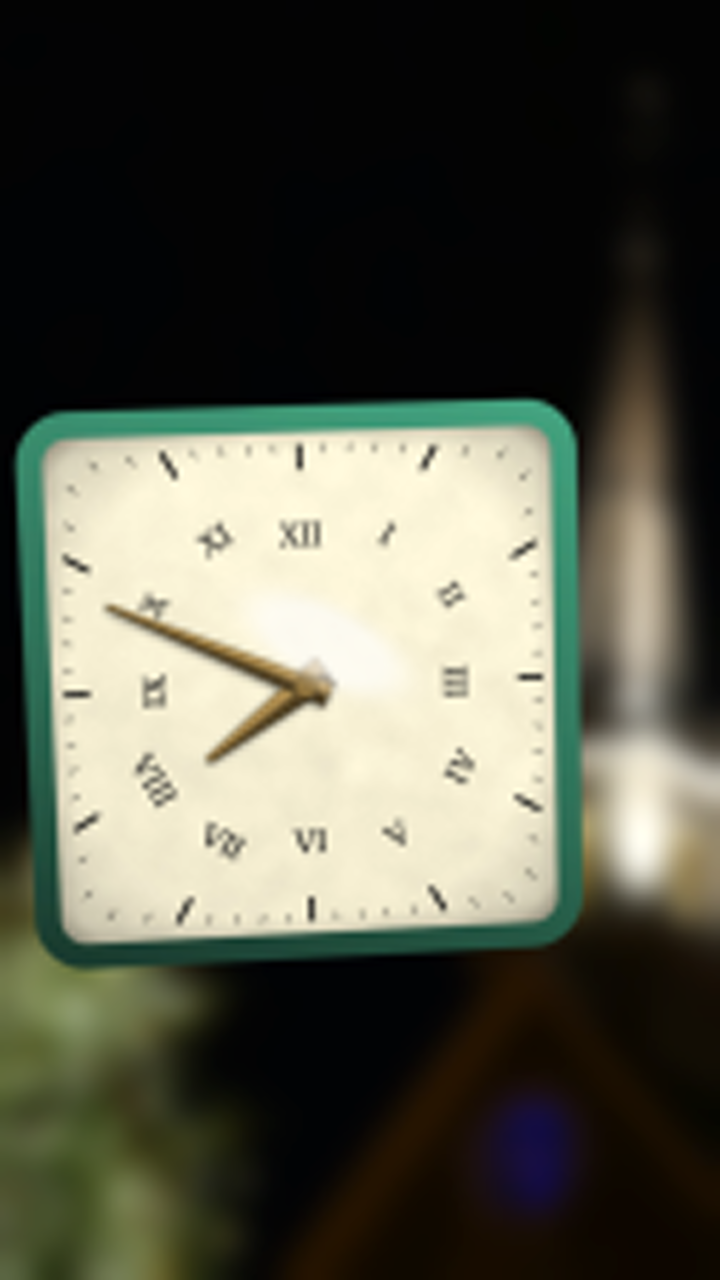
7:49
